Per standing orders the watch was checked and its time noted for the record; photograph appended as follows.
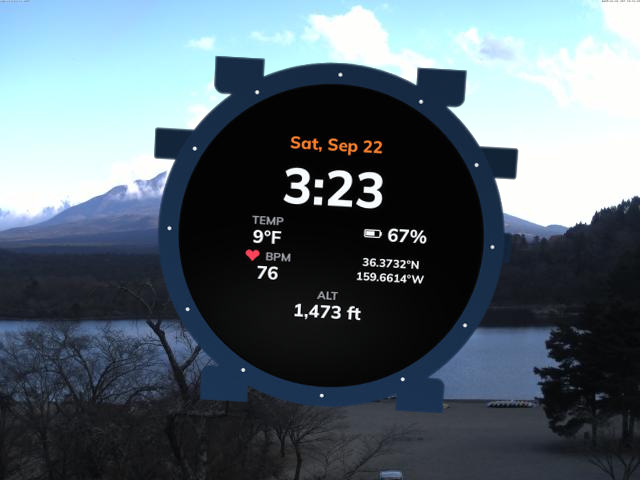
3:23
